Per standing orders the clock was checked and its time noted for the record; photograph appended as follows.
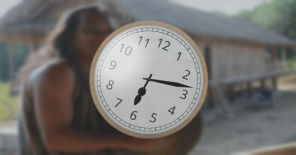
6:13
